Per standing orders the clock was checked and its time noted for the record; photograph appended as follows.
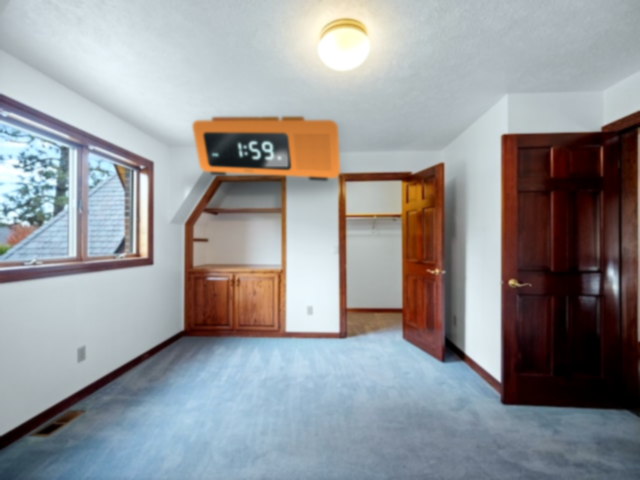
1:59
